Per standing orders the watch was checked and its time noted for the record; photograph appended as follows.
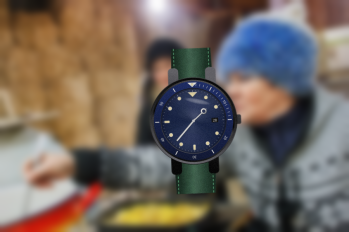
1:37
